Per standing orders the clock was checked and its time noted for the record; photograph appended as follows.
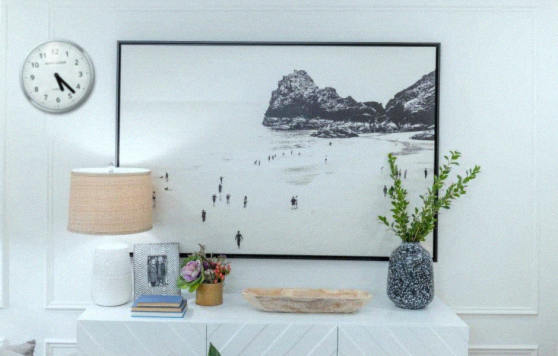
5:23
